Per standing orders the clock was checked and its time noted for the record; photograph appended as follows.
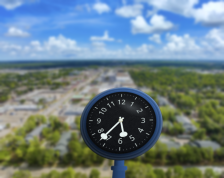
5:37
